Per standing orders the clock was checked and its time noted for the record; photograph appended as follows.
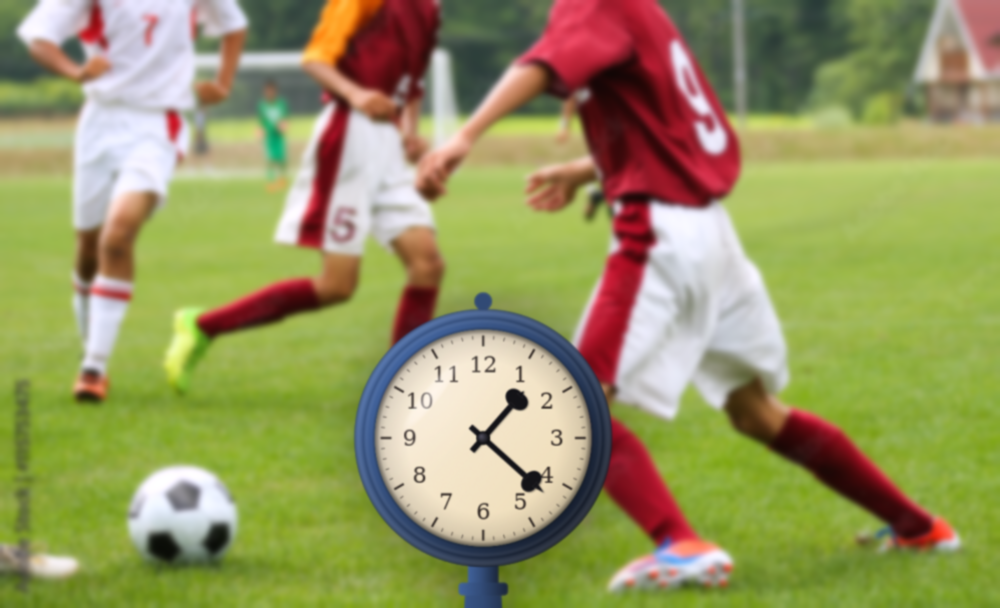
1:22
